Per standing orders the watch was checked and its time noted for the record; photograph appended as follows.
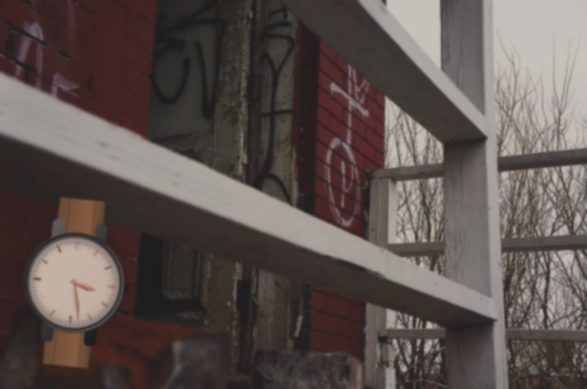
3:28
